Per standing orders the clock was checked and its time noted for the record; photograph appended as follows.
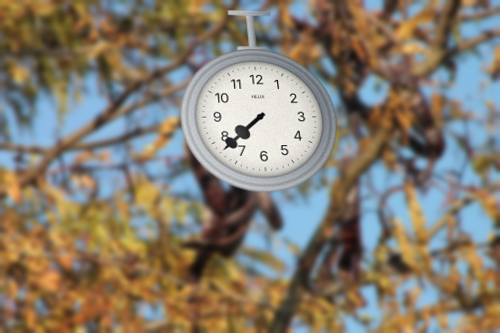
7:38
